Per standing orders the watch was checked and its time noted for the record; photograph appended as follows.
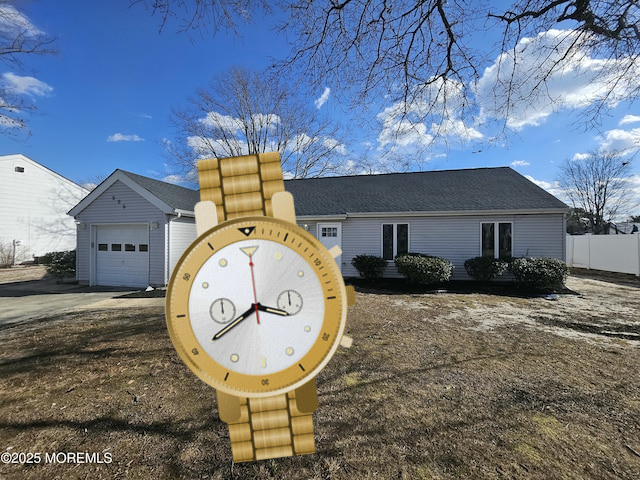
3:40
